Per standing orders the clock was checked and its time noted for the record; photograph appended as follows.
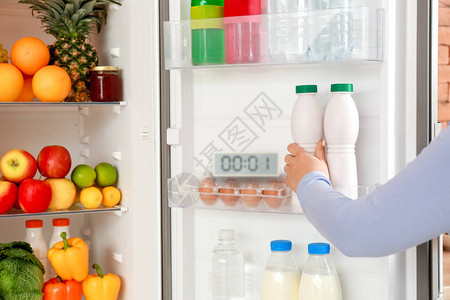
0:01
